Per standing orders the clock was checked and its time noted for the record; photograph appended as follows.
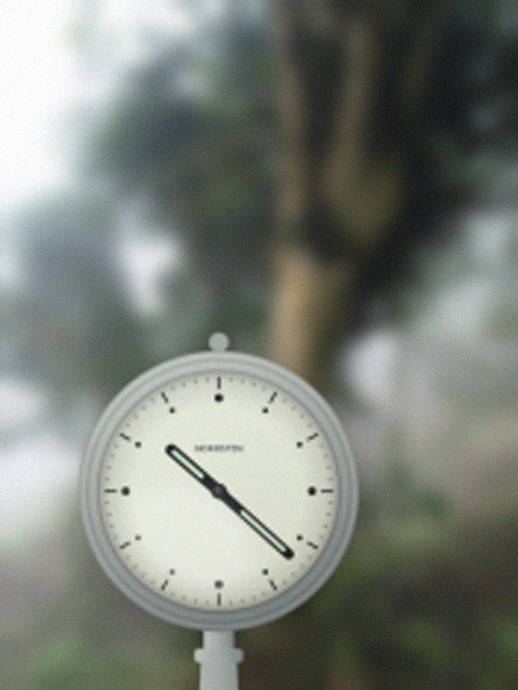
10:22
